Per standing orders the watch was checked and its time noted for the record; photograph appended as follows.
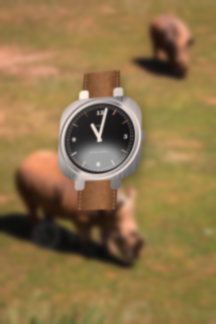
11:02
